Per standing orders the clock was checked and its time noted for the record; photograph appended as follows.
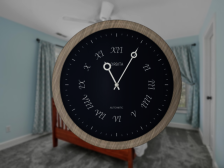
11:05
